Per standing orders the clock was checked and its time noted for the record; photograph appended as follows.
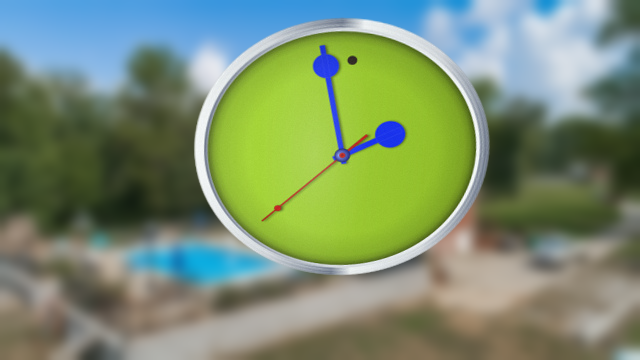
1:57:37
